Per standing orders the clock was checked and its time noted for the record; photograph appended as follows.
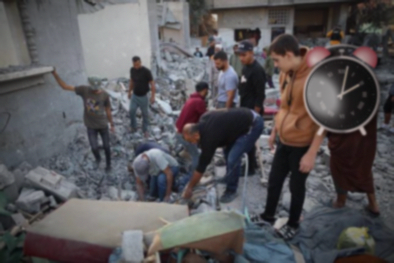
2:02
